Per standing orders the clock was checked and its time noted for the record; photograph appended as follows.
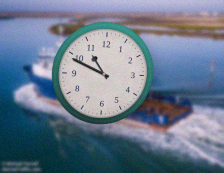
10:49
